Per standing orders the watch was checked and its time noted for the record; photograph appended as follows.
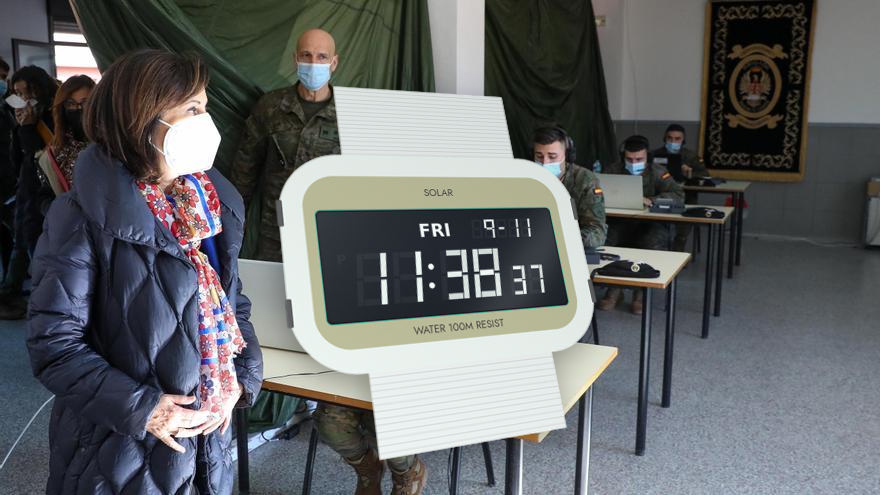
11:38:37
